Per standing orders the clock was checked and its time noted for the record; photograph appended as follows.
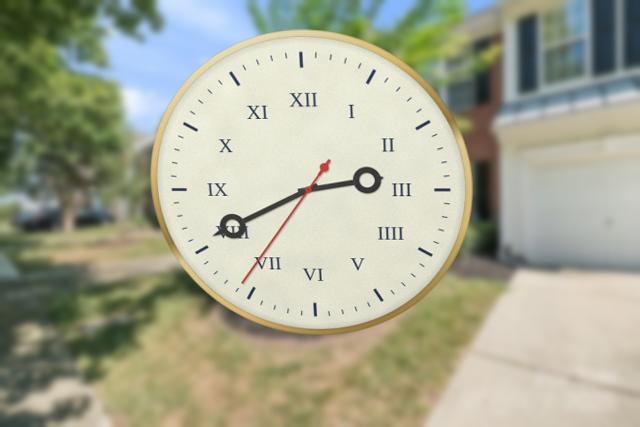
2:40:36
